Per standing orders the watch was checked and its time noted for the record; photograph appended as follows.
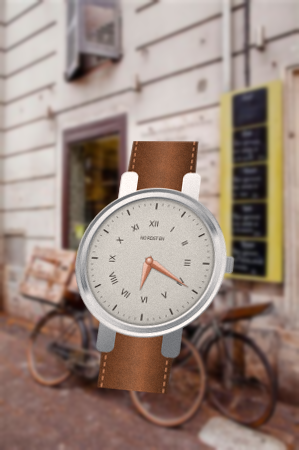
6:20
